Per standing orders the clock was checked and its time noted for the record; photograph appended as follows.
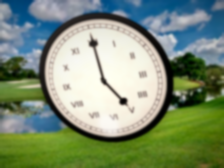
5:00
